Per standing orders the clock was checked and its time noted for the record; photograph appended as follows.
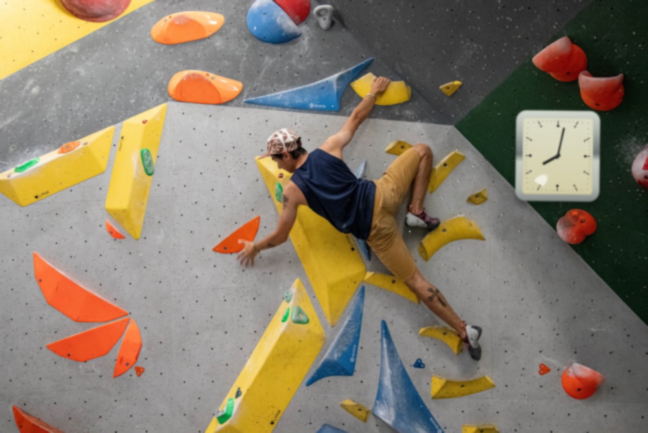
8:02
